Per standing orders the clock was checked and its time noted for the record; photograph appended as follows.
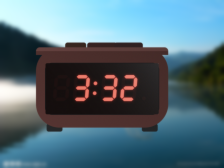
3:32
